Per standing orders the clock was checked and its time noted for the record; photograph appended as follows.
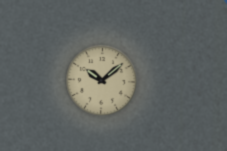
10:08
